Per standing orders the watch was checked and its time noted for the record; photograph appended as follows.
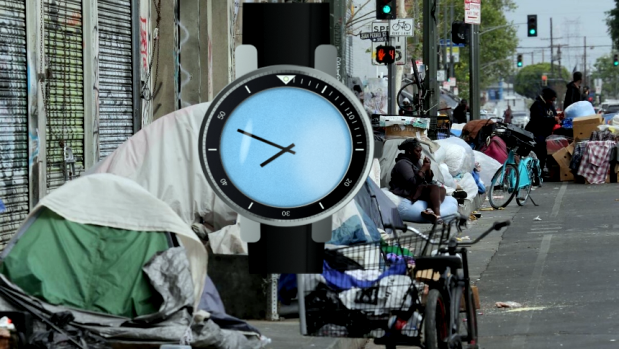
7:49
